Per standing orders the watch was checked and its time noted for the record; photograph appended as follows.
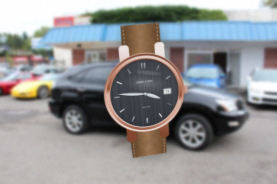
3:46
